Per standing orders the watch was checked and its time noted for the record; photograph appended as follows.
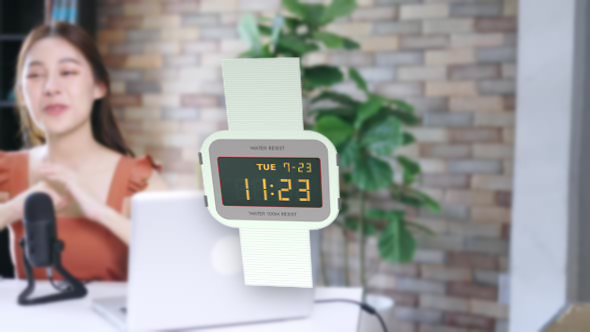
11:23
